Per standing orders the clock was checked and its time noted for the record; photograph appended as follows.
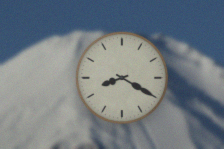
8:20
